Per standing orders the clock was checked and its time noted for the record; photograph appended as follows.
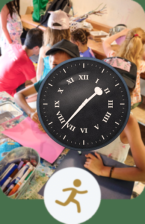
1:37
